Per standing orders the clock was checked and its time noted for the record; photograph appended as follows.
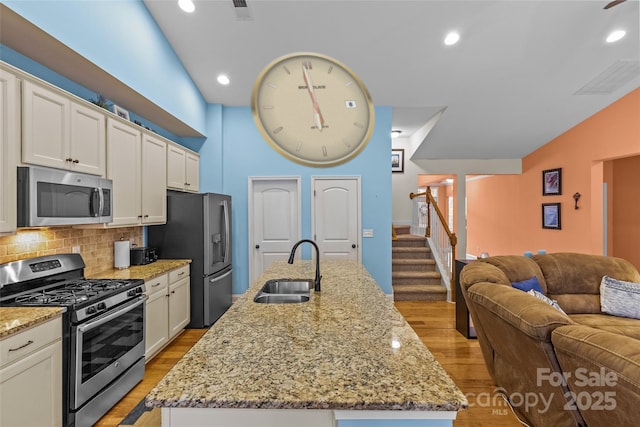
5:59
